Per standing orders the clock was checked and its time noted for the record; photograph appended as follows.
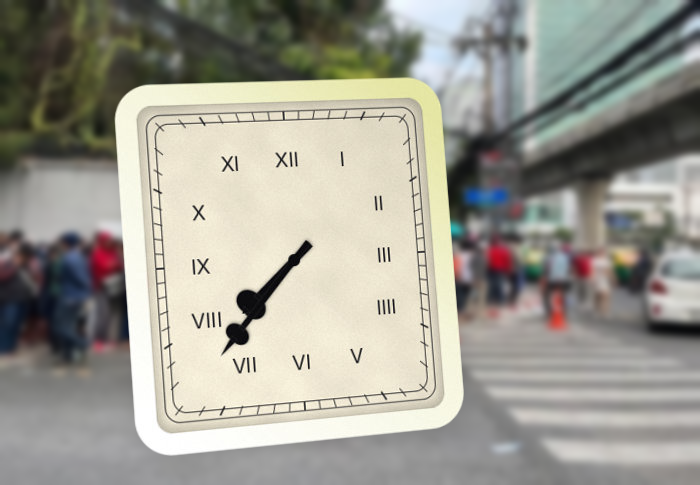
7:37
